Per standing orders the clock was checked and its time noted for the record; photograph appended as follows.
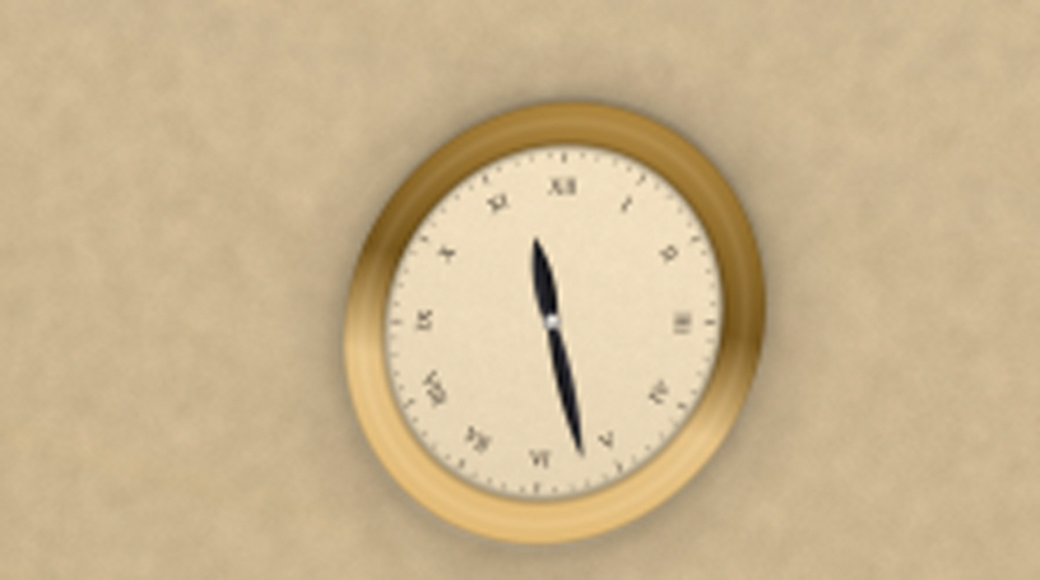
11:27
